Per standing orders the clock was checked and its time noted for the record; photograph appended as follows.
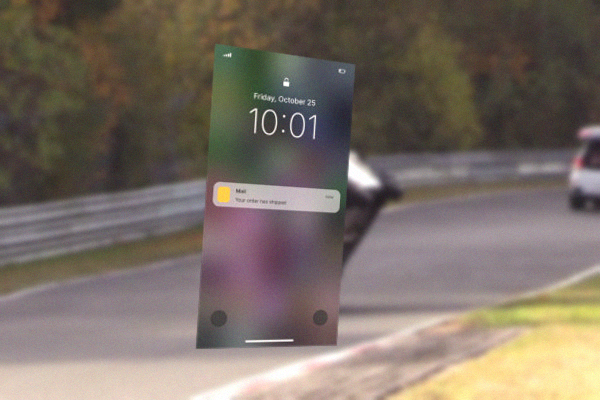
10:01
